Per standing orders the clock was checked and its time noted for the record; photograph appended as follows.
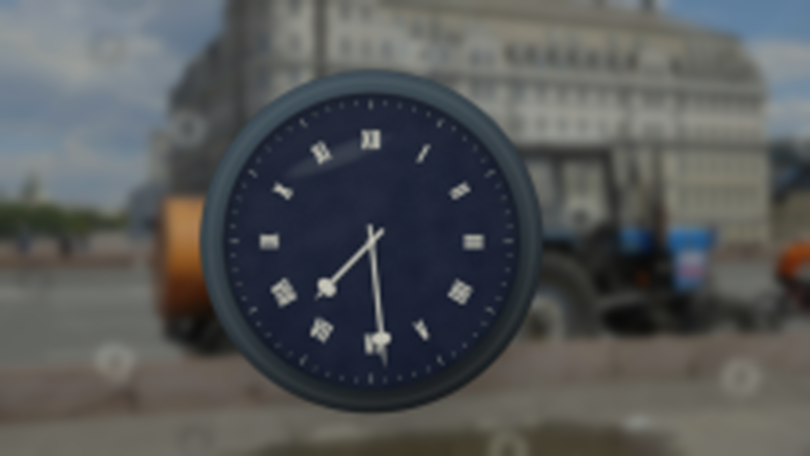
7:29
